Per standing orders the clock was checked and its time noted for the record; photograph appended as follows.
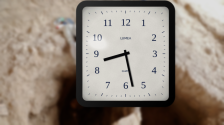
8:28
